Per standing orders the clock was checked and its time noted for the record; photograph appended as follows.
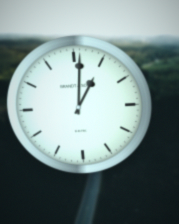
1:01
